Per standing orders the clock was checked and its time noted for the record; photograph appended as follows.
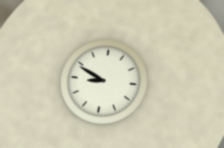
8:49
